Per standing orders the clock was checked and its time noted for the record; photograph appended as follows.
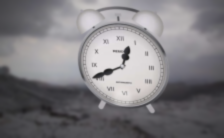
12:41
